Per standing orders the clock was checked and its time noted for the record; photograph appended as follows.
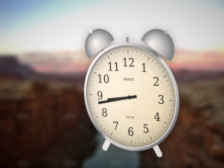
8:43
